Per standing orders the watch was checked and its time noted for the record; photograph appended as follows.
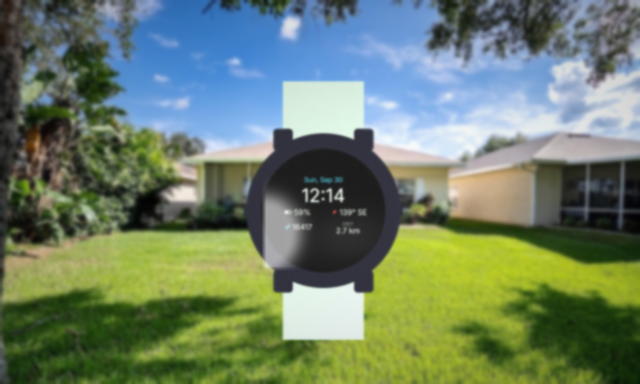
12:14
